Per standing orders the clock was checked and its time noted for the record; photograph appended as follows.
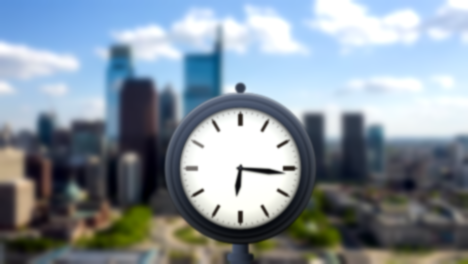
6:16
